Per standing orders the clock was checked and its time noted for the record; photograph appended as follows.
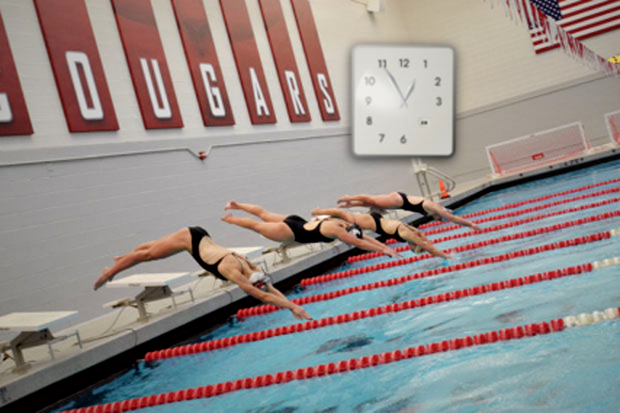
12:55
